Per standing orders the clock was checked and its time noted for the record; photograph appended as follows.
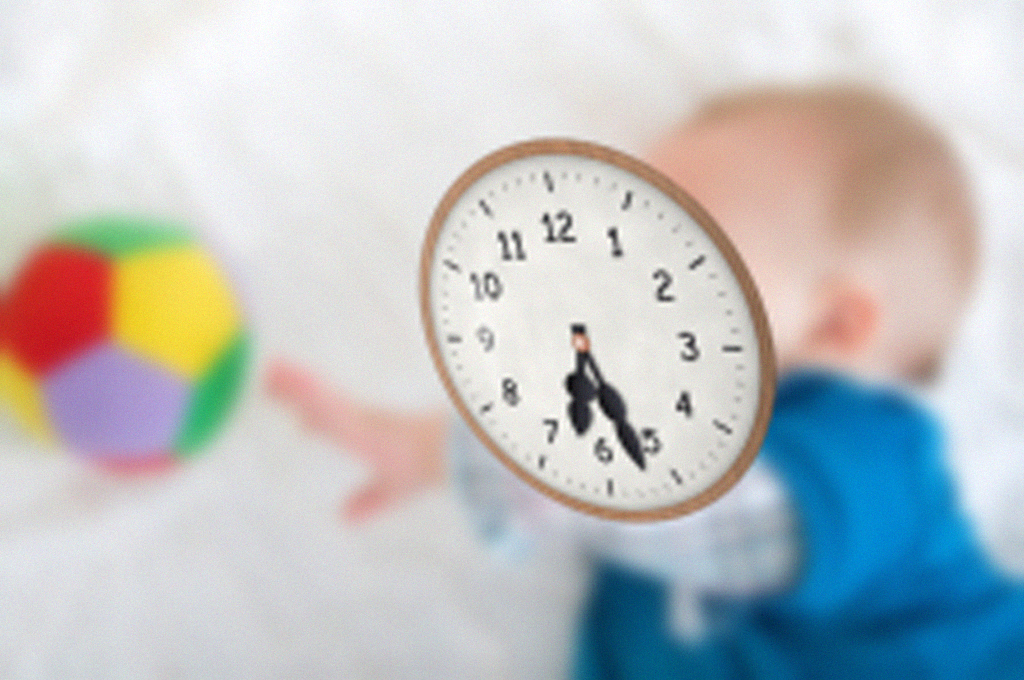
6:27
